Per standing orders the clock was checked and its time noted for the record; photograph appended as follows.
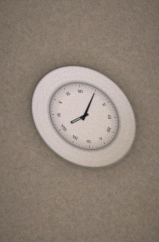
8:05
